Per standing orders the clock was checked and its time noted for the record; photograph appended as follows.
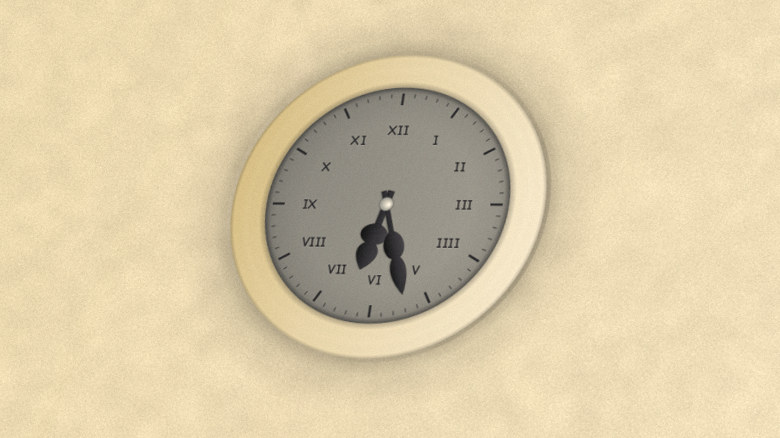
6:27
